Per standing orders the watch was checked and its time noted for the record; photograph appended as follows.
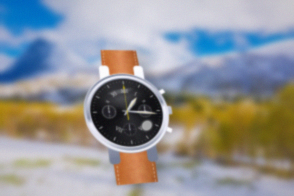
1:16
